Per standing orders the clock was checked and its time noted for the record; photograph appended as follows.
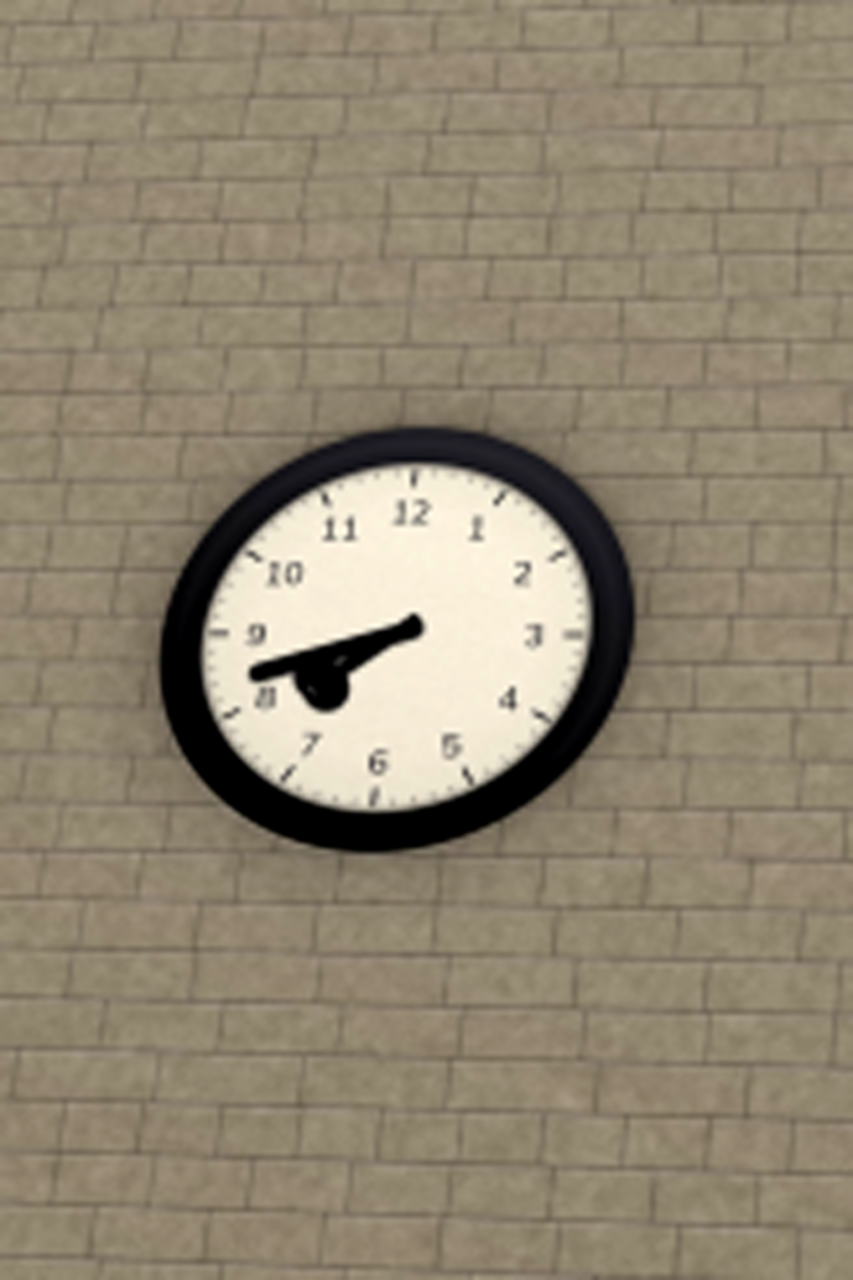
7:42
